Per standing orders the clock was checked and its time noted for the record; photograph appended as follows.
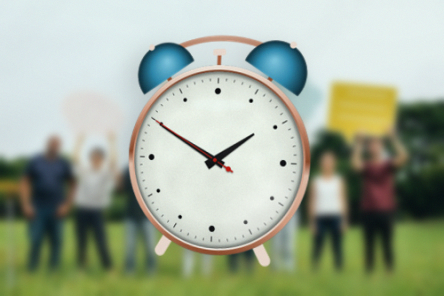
1:49:50
